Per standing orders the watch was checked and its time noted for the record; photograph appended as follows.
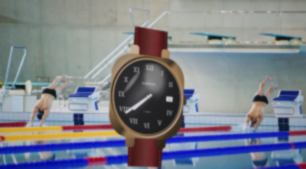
7:39
